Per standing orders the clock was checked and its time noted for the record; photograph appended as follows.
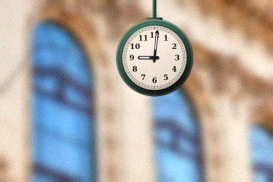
9:01
